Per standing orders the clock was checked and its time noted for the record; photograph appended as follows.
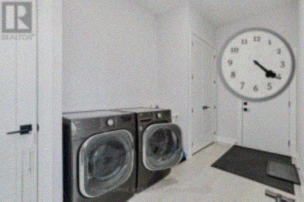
4:21
